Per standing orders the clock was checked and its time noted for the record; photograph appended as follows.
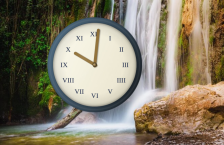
10:01
